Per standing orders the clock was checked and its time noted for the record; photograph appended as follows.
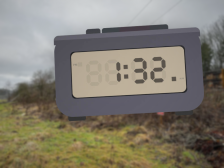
1:32
